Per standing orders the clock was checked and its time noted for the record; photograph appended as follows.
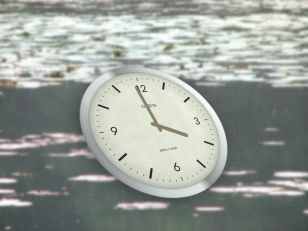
3:59
